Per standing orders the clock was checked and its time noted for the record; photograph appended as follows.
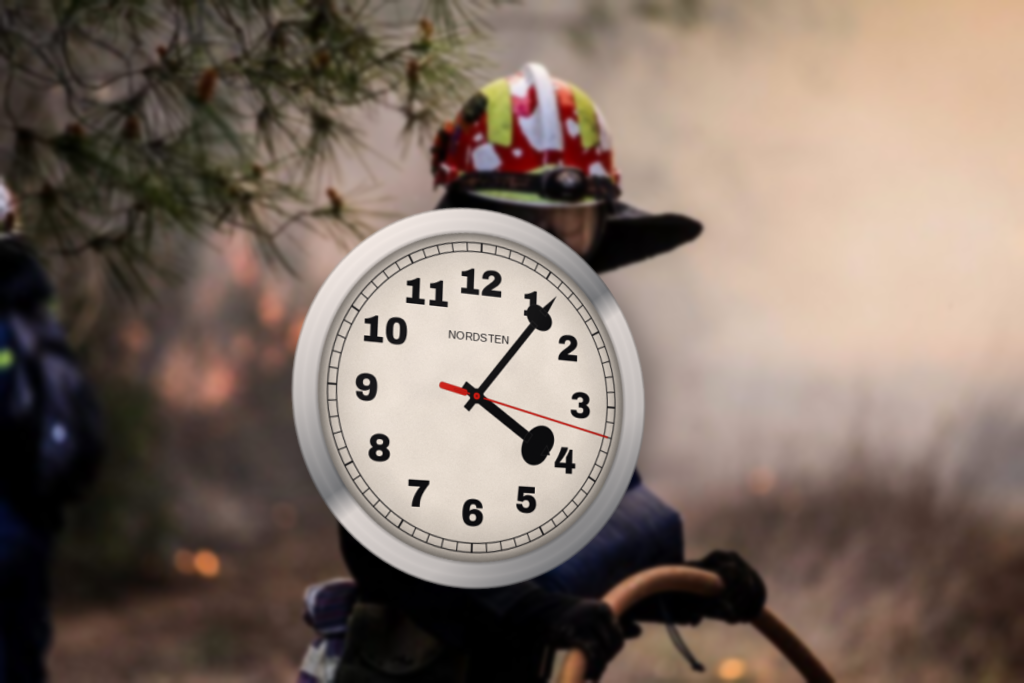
4:06:17
